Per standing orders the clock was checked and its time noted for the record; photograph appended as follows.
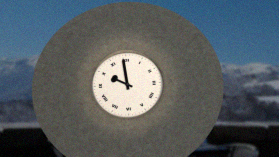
9:59
